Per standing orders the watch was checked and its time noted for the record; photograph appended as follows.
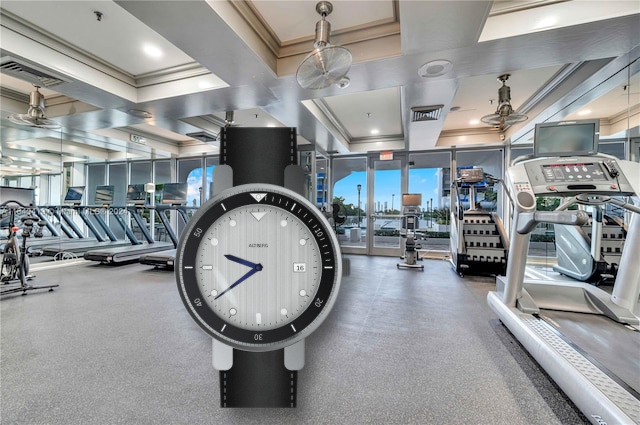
9:39
